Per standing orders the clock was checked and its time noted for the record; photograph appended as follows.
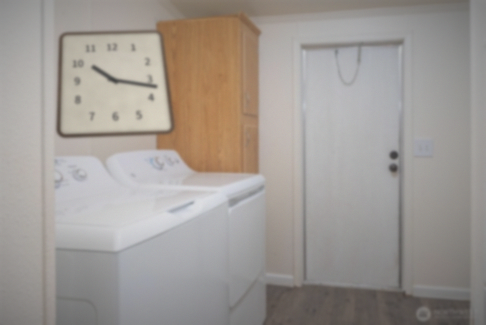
10:17
